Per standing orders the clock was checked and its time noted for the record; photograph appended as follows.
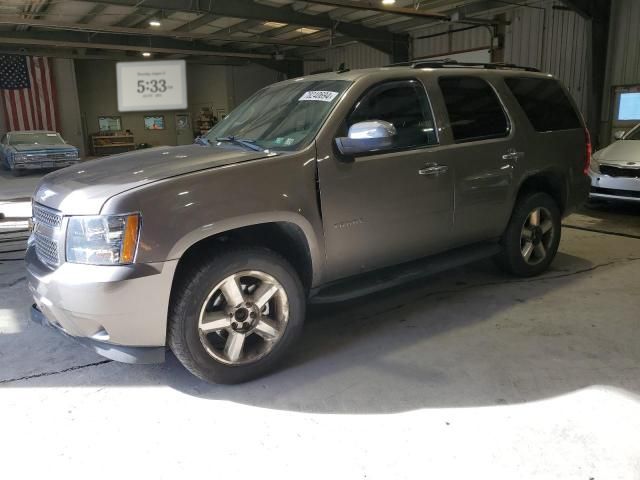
5:33
